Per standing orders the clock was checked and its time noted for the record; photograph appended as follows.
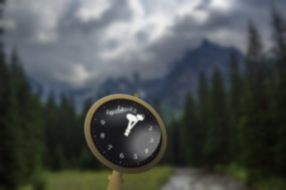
12:04
